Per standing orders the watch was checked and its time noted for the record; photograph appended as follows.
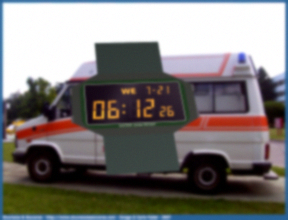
6:12
